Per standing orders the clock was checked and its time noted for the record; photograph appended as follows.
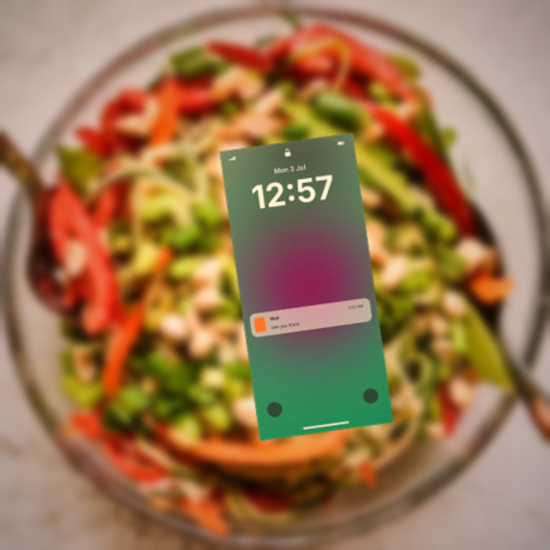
12:57
